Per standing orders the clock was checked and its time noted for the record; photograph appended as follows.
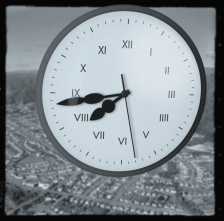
7:43:28
